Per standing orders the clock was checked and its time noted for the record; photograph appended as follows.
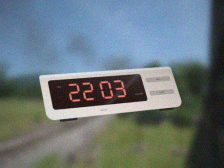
22:03
